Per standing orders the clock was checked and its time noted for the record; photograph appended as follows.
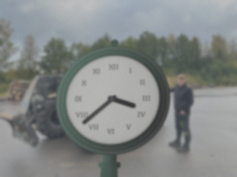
3:38
